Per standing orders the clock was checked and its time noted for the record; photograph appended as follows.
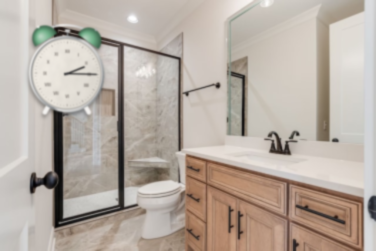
2:15
